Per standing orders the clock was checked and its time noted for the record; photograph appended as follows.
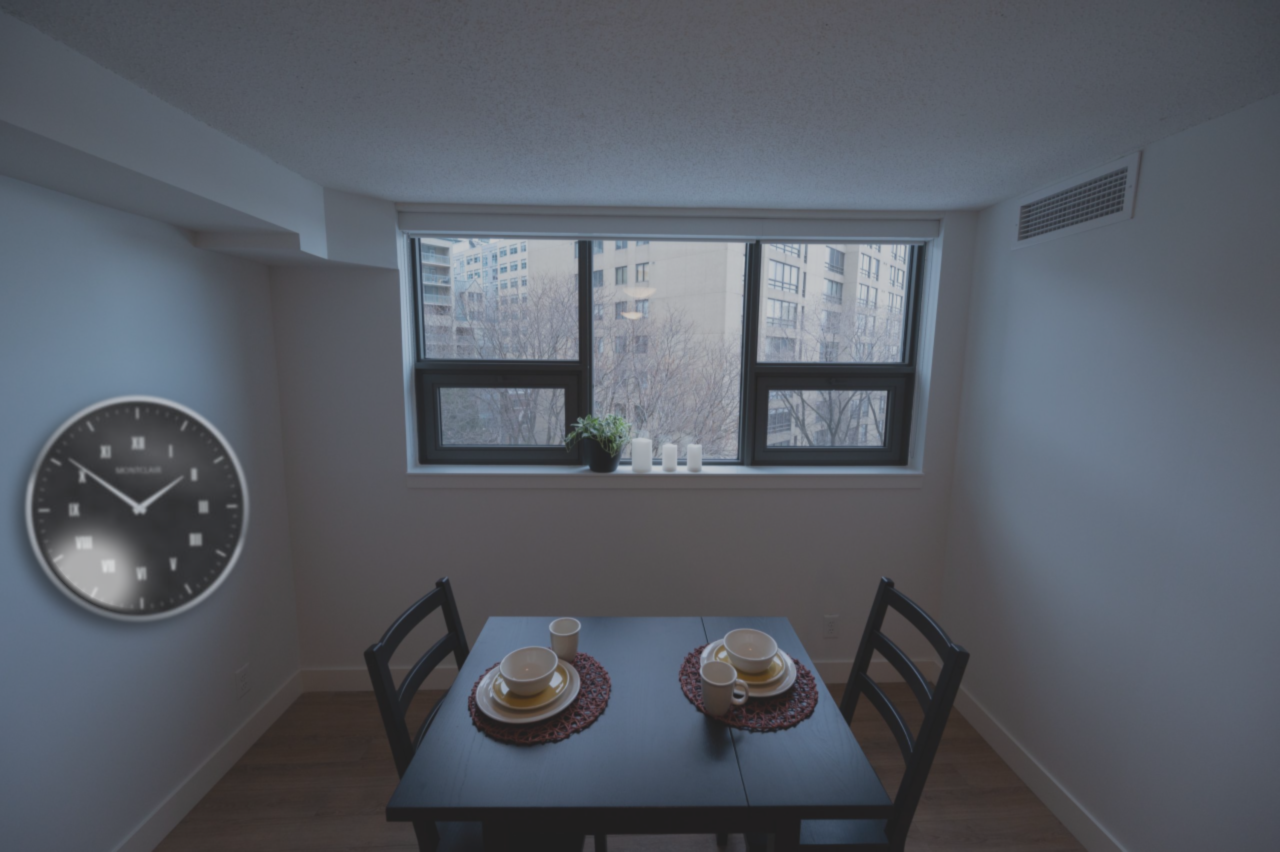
1:51
